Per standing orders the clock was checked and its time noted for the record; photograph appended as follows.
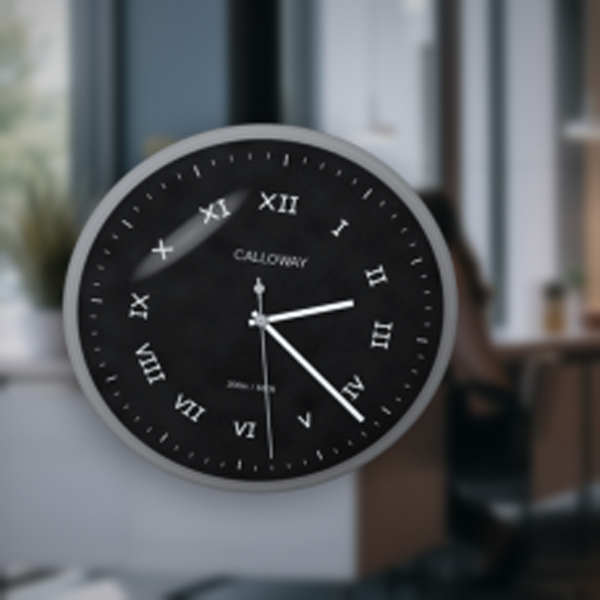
2:21:28
